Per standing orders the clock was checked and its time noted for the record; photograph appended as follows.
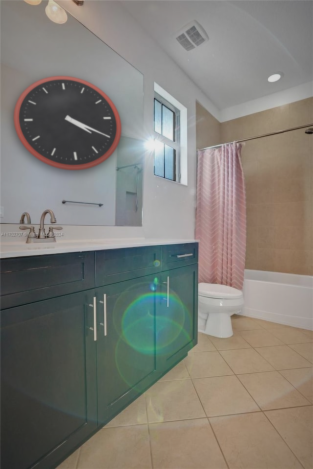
4:20
